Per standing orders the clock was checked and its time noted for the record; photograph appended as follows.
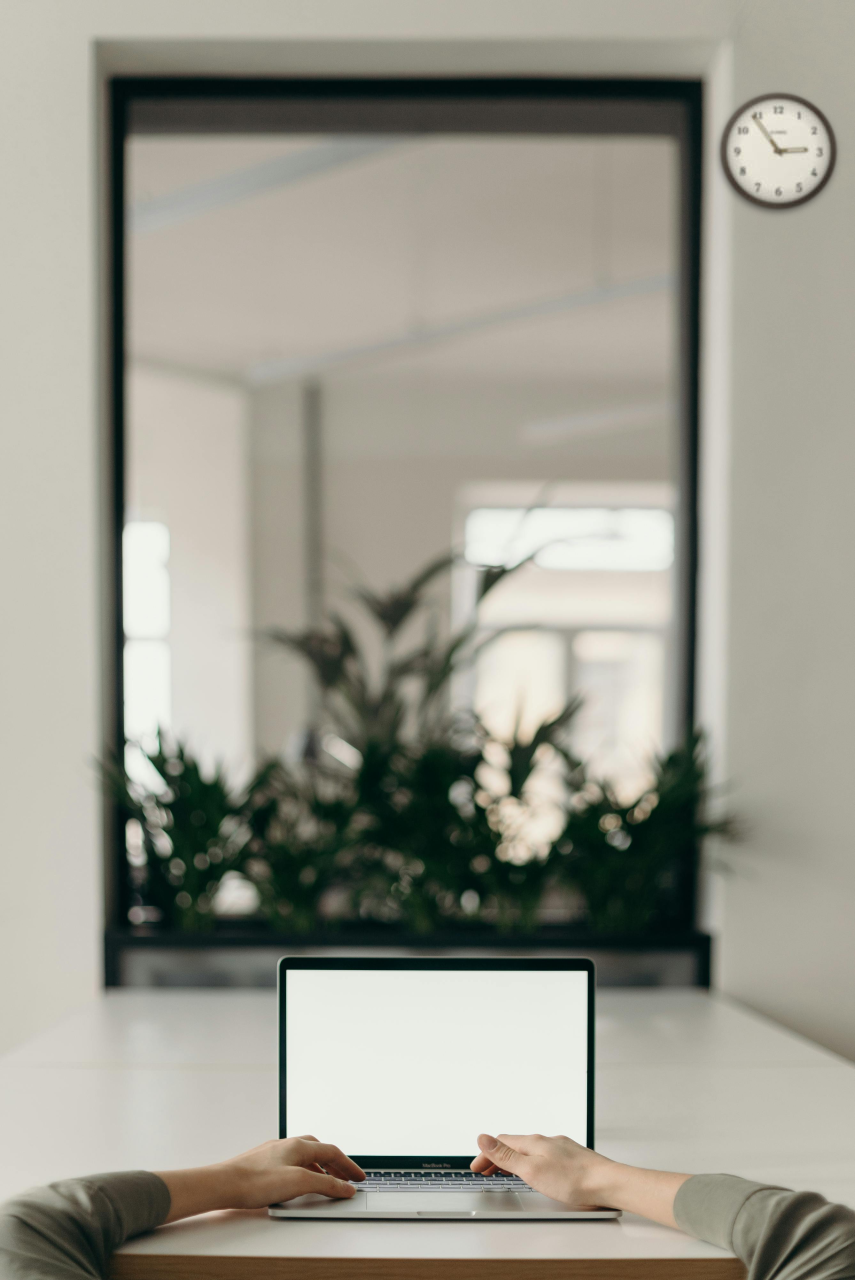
2:54
